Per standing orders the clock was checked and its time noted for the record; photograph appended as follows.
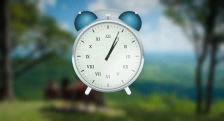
1:04
